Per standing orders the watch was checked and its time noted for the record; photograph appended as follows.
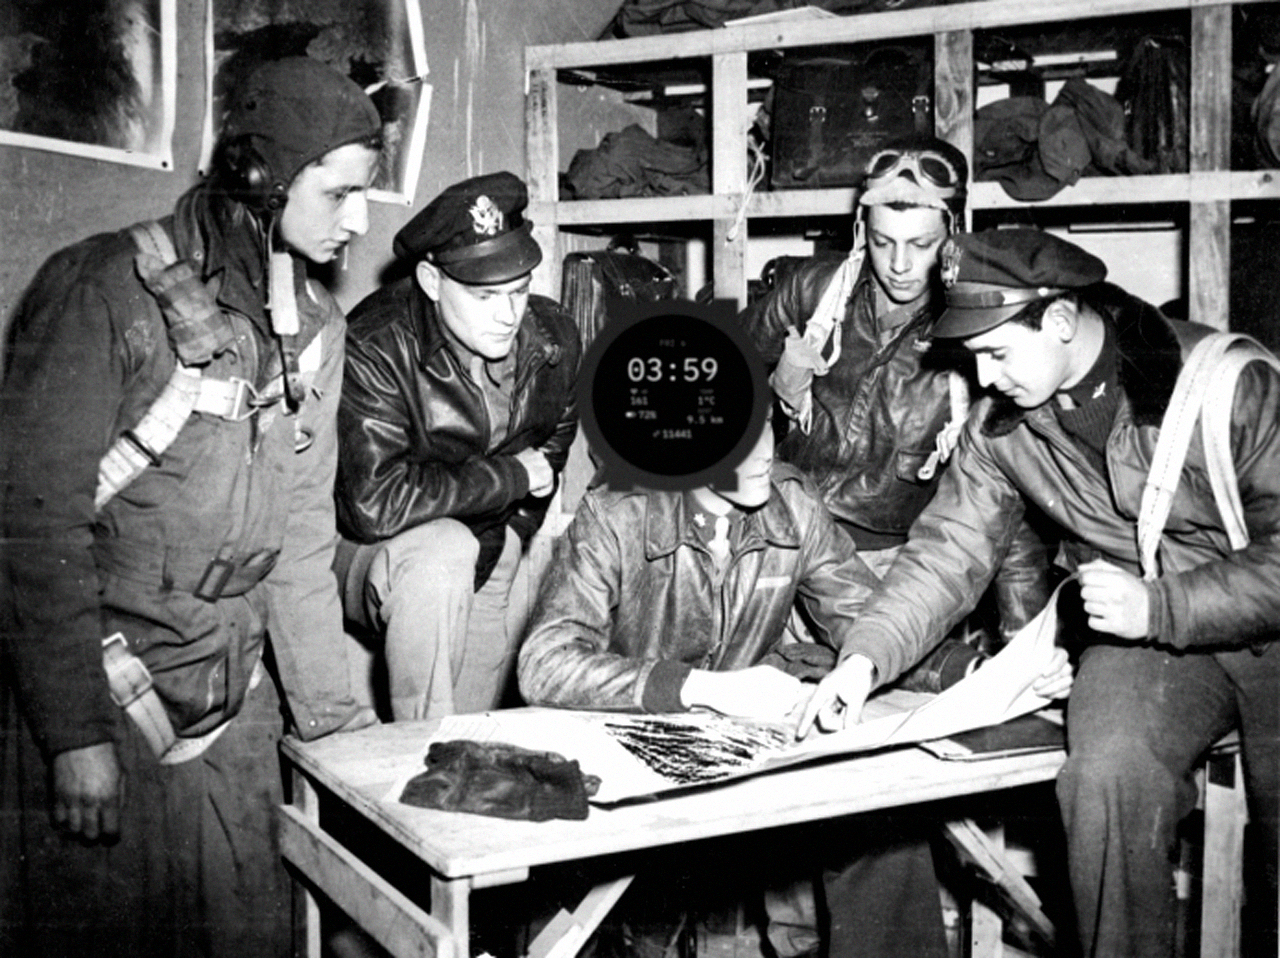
3:59
